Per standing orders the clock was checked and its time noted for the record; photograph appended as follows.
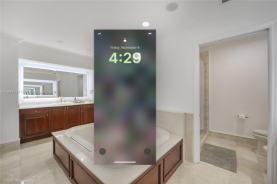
4:29
